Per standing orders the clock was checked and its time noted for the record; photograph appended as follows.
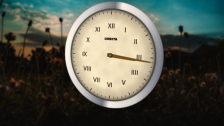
3:16
